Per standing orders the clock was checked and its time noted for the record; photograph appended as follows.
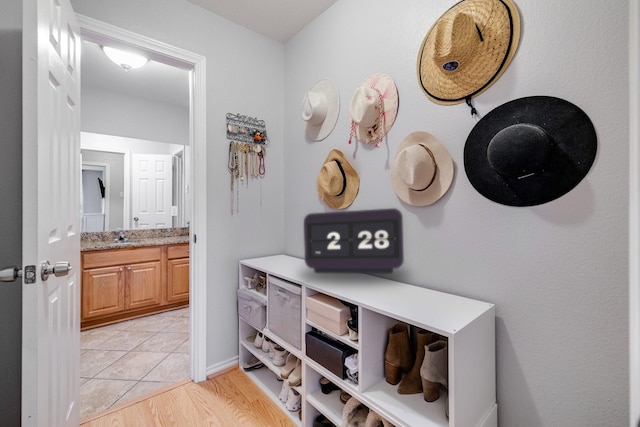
2:28
